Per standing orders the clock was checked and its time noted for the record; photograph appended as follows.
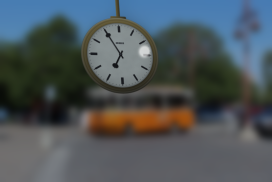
6:55
